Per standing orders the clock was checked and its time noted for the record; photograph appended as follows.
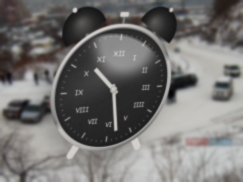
10:28
